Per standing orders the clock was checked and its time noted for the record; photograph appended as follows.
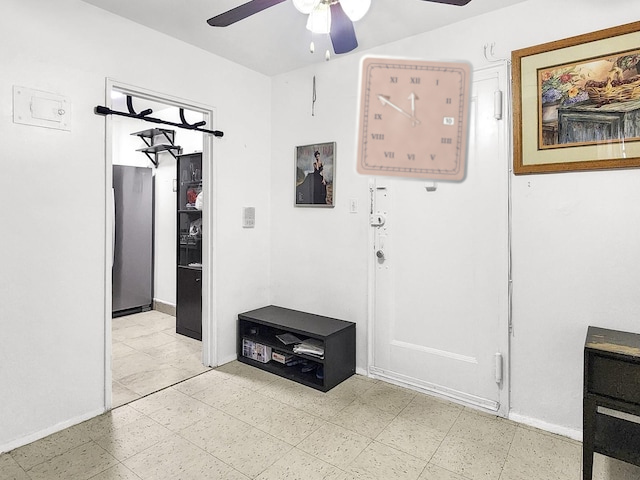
11:50
